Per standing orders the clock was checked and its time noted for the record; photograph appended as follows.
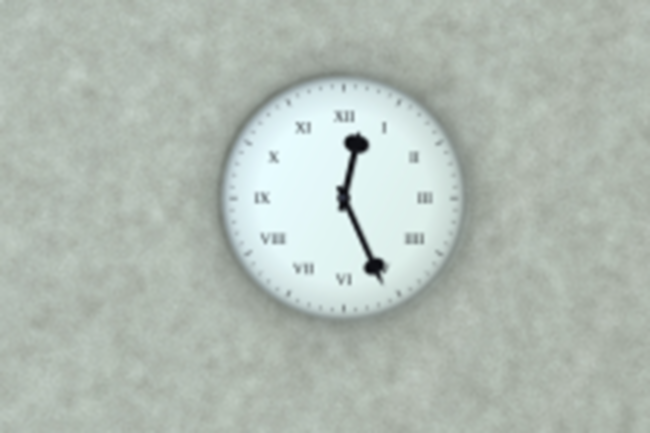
12:26
